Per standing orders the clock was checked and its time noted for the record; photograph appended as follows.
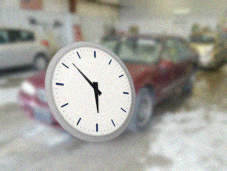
5:52
